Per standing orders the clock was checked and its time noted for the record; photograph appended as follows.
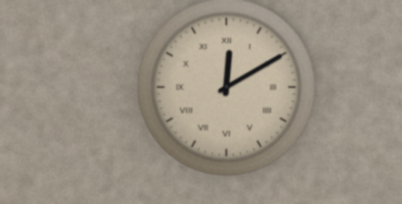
12:10
